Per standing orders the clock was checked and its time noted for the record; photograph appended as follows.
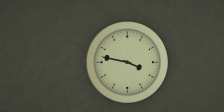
3:47
